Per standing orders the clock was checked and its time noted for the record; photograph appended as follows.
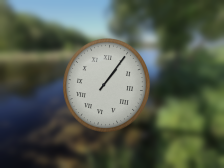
1:05
